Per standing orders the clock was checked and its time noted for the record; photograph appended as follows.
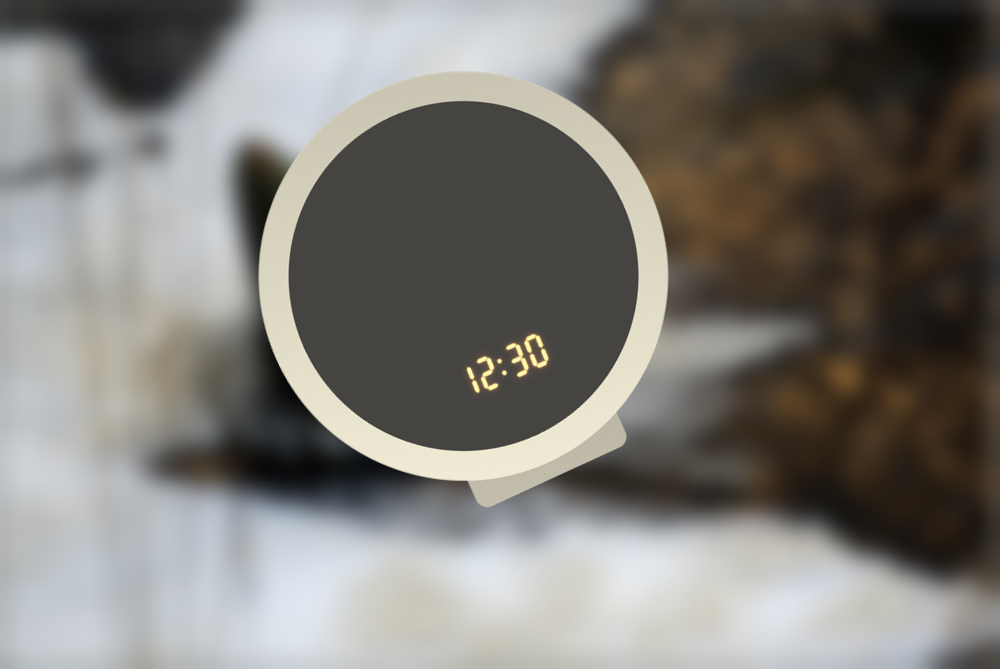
12:30
